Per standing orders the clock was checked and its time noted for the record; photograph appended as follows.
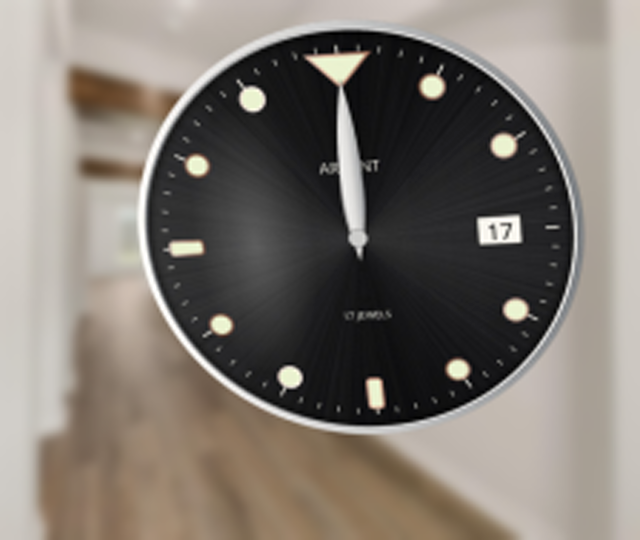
12:00
